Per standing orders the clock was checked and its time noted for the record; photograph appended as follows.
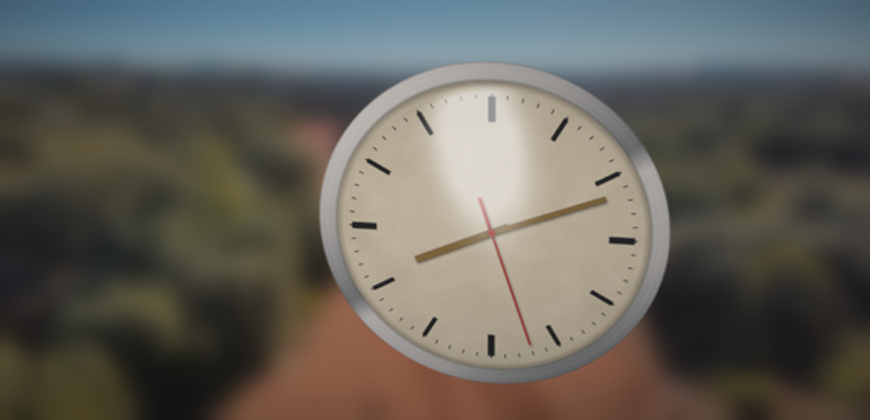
8:11:27
